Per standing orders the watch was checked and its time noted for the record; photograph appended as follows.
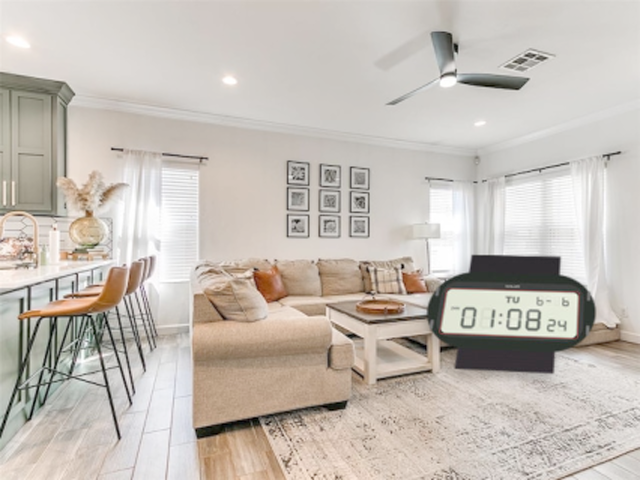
1:08:24
